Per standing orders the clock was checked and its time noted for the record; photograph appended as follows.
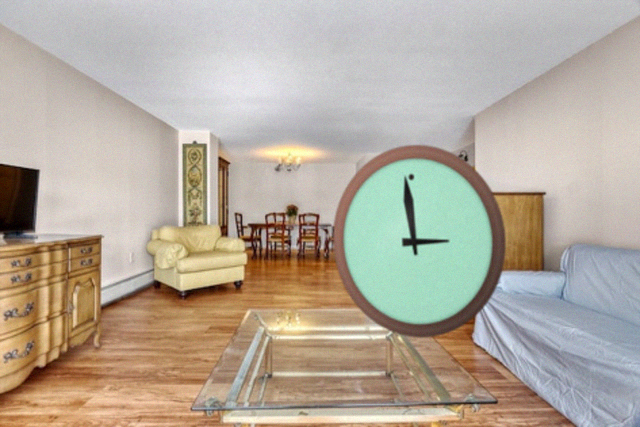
2:59
